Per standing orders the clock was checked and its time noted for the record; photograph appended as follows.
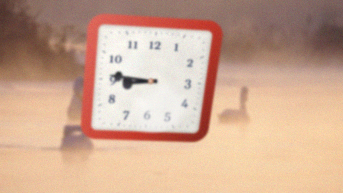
8:46
